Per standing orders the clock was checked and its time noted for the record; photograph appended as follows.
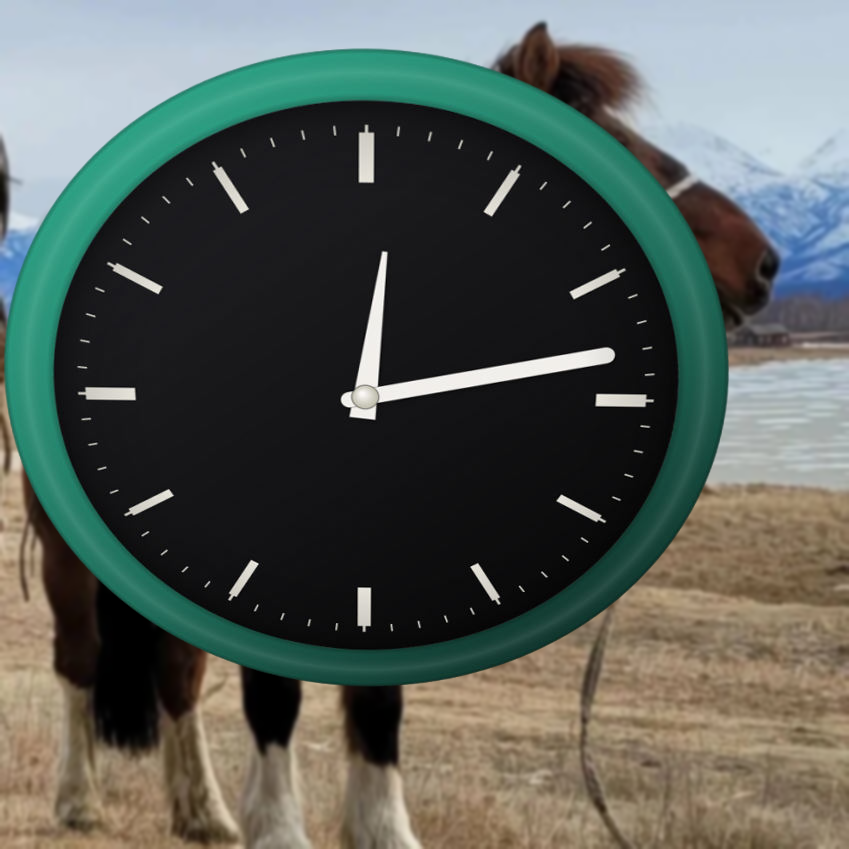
12:13
